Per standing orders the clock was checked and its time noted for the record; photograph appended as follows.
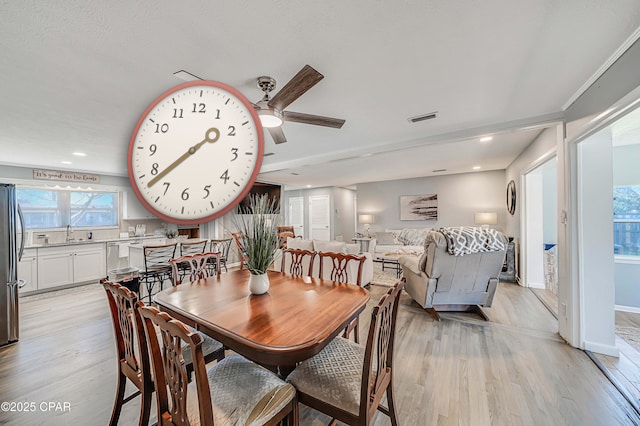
1:38
